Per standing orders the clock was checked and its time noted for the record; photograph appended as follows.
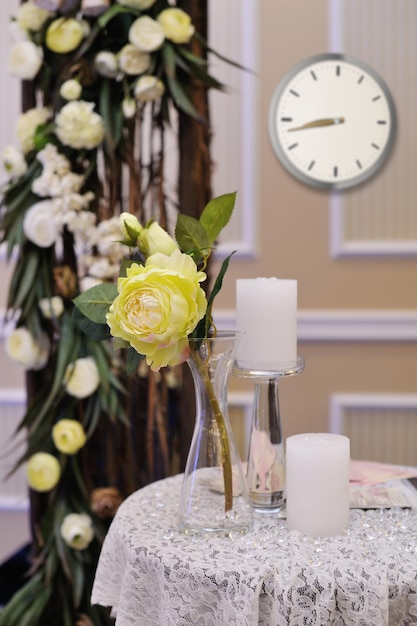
8:43
